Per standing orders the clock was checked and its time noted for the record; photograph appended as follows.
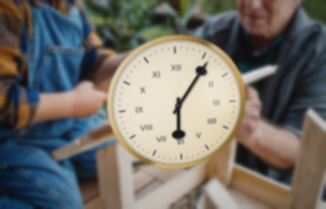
6:06
